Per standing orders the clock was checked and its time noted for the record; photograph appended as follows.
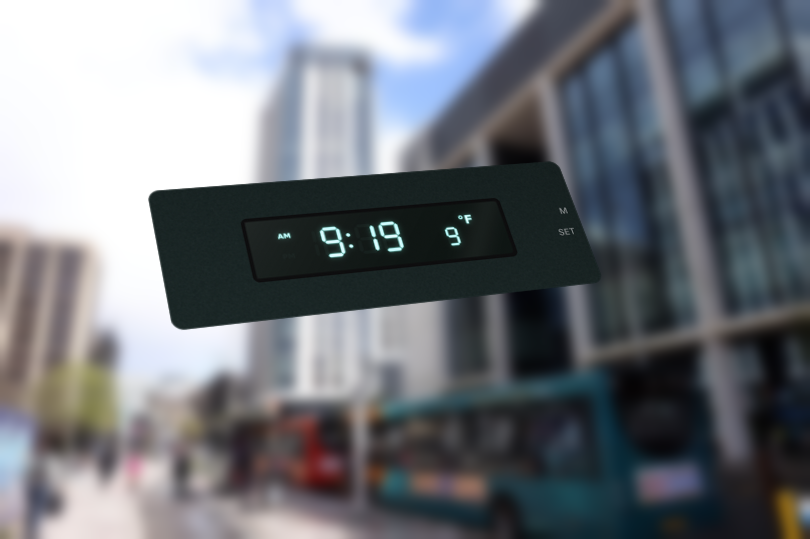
9:19
